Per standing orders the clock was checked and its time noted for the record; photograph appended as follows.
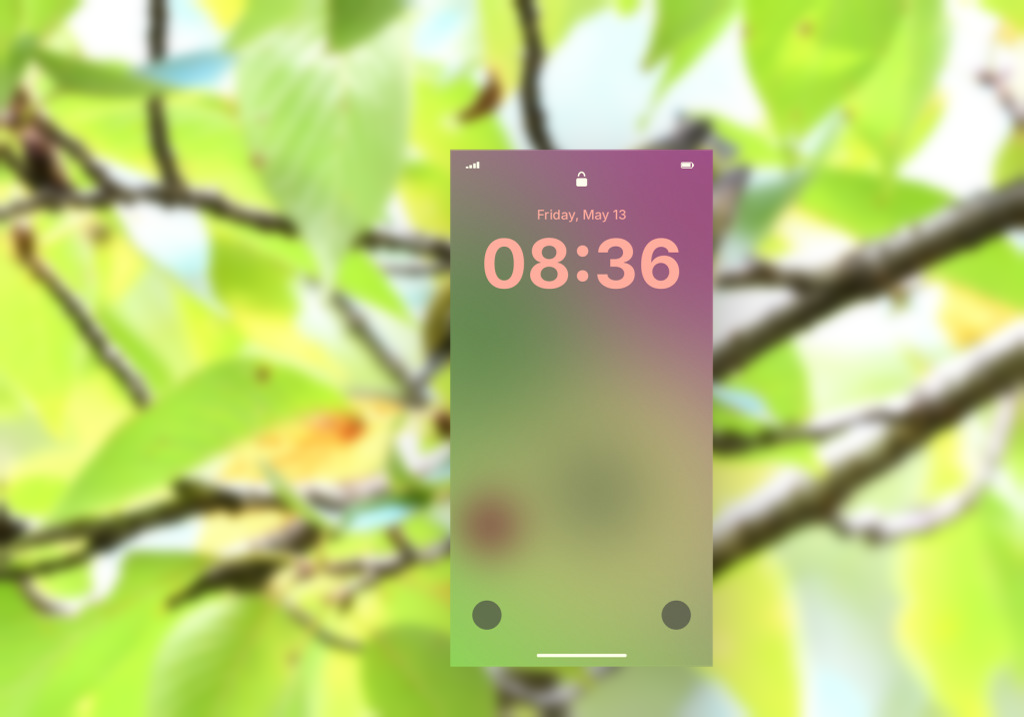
8:36
